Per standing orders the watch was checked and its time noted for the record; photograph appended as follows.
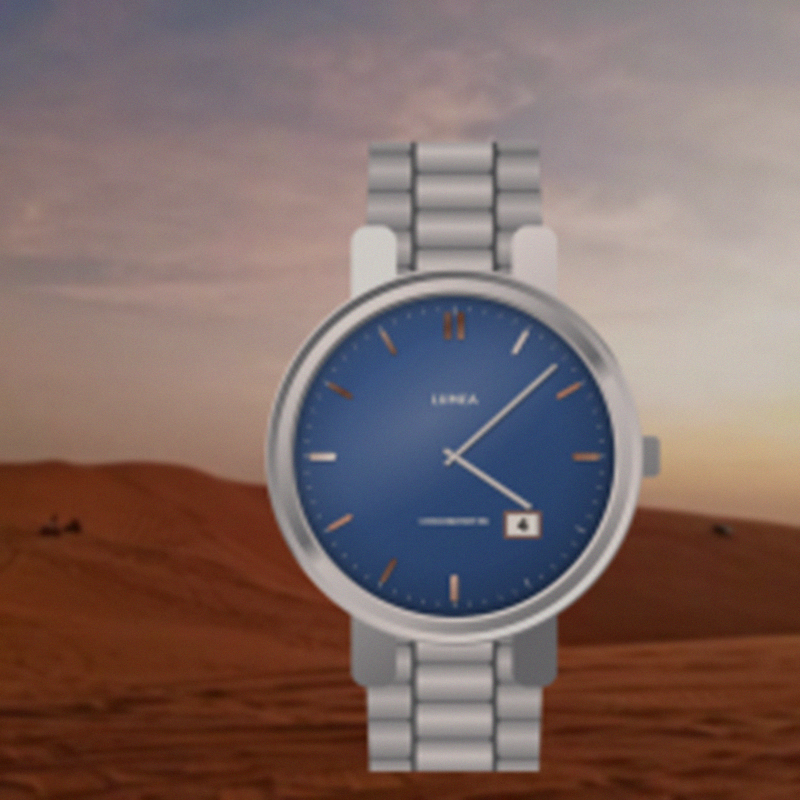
4:08
